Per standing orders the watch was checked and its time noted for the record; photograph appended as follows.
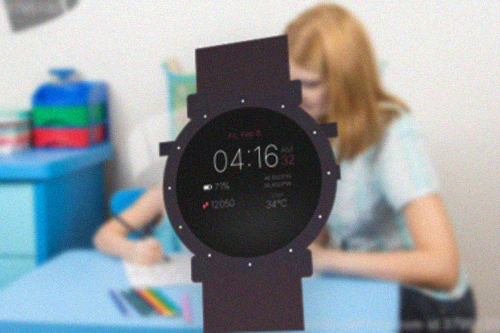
4:16:32
